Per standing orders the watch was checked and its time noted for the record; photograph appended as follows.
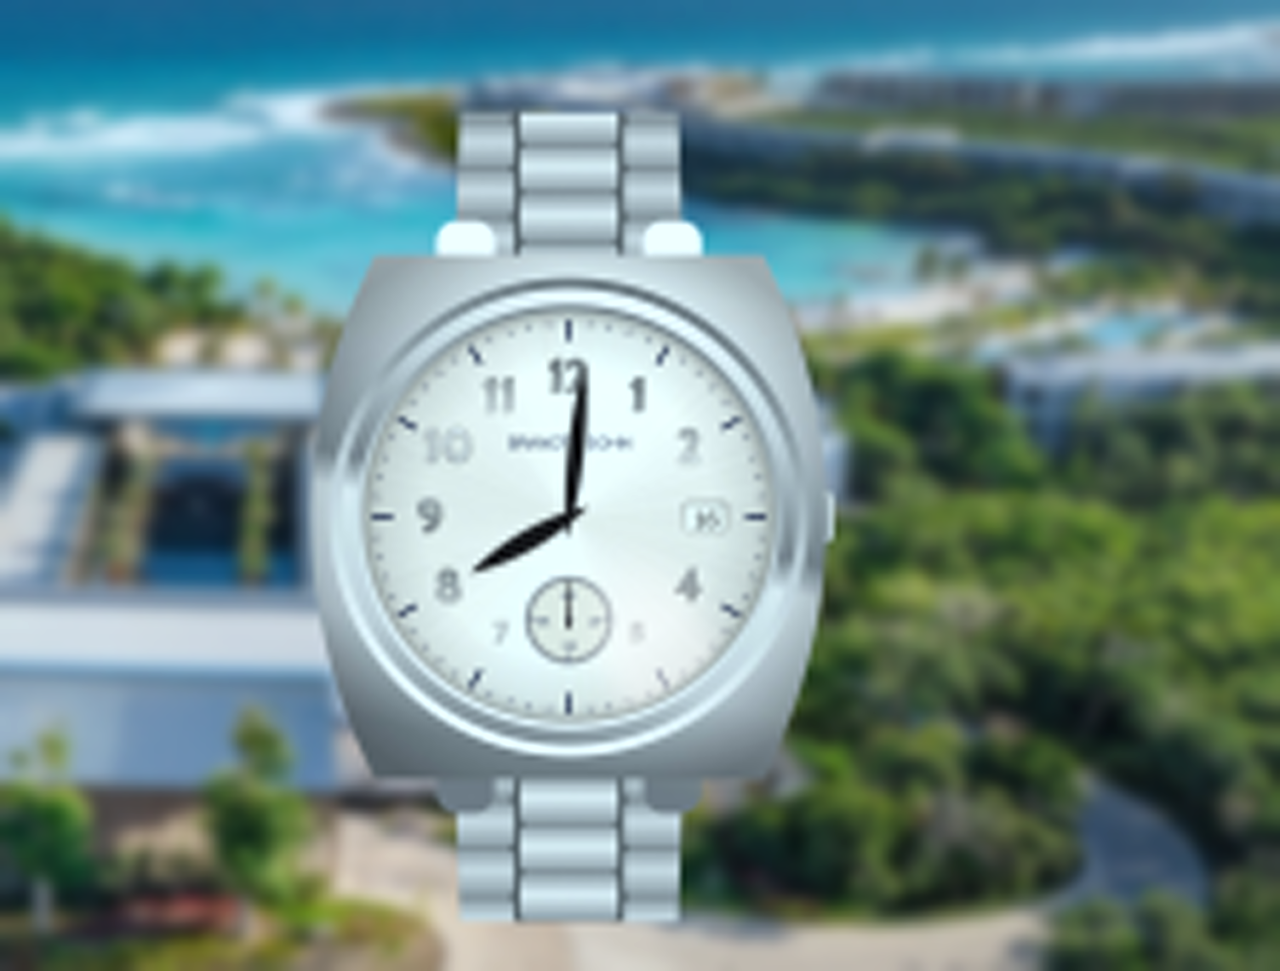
8:01
